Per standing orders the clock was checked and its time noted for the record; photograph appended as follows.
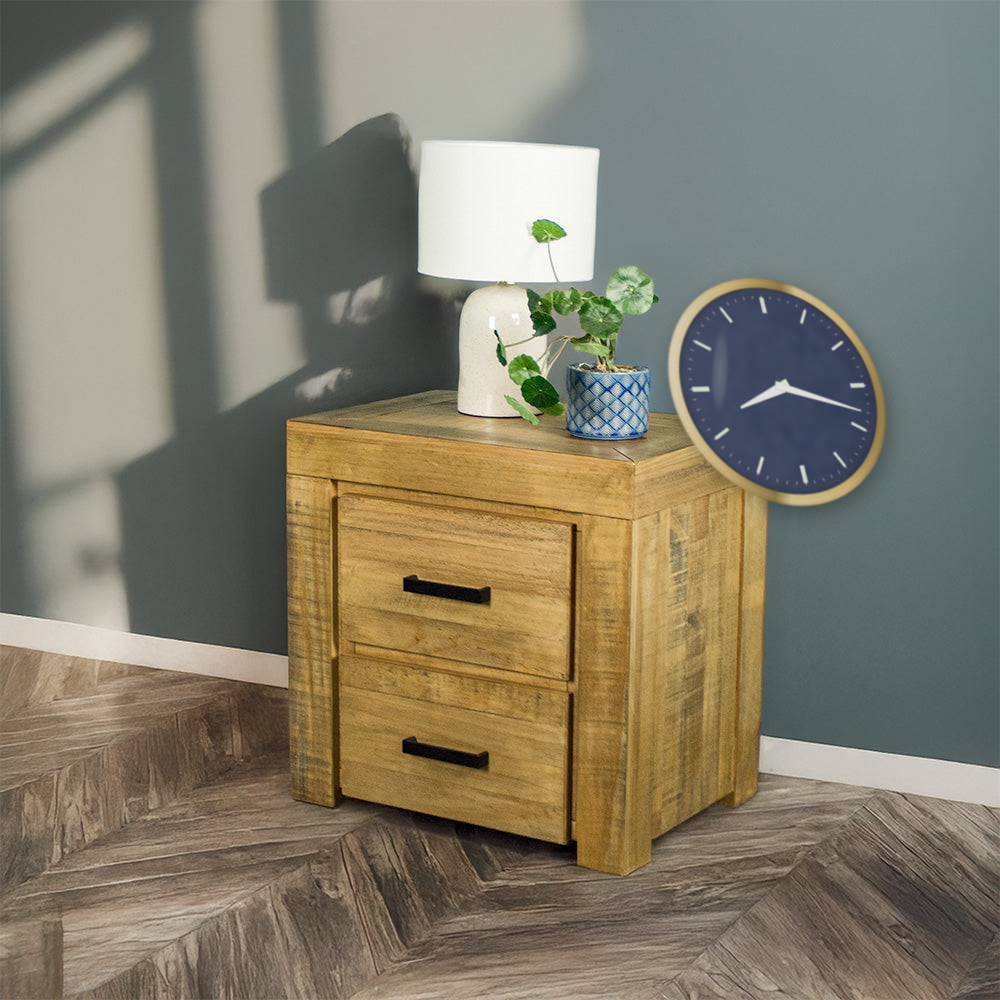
8:18
